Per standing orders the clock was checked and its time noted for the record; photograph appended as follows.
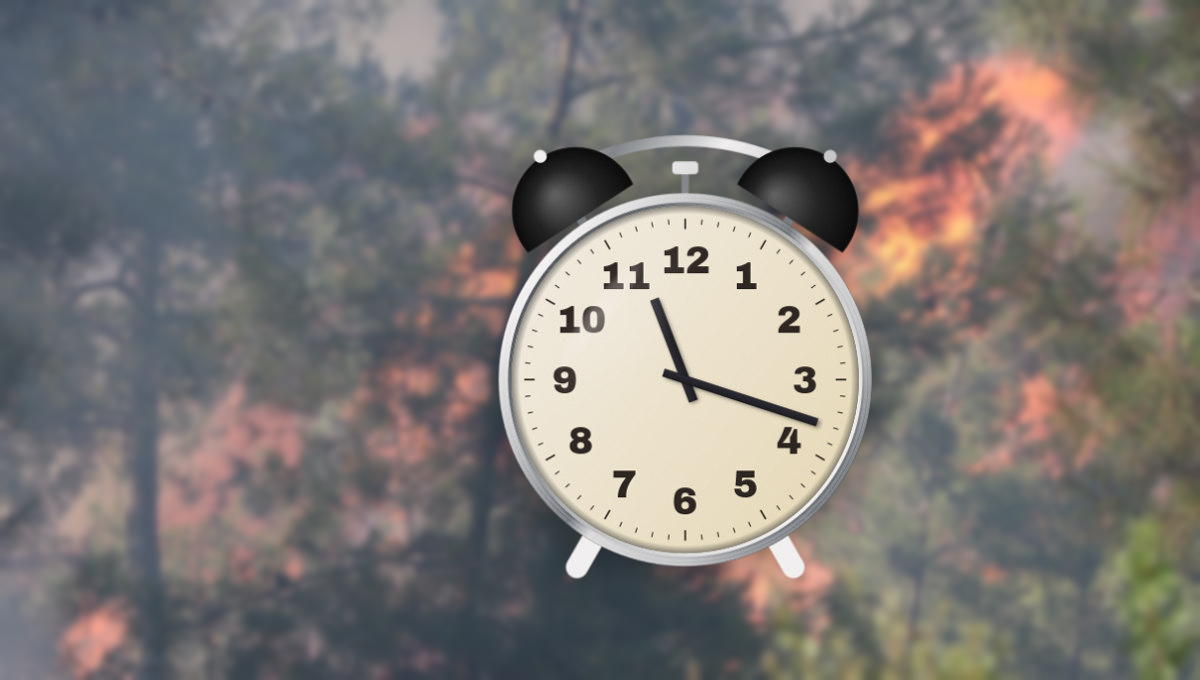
11:18
